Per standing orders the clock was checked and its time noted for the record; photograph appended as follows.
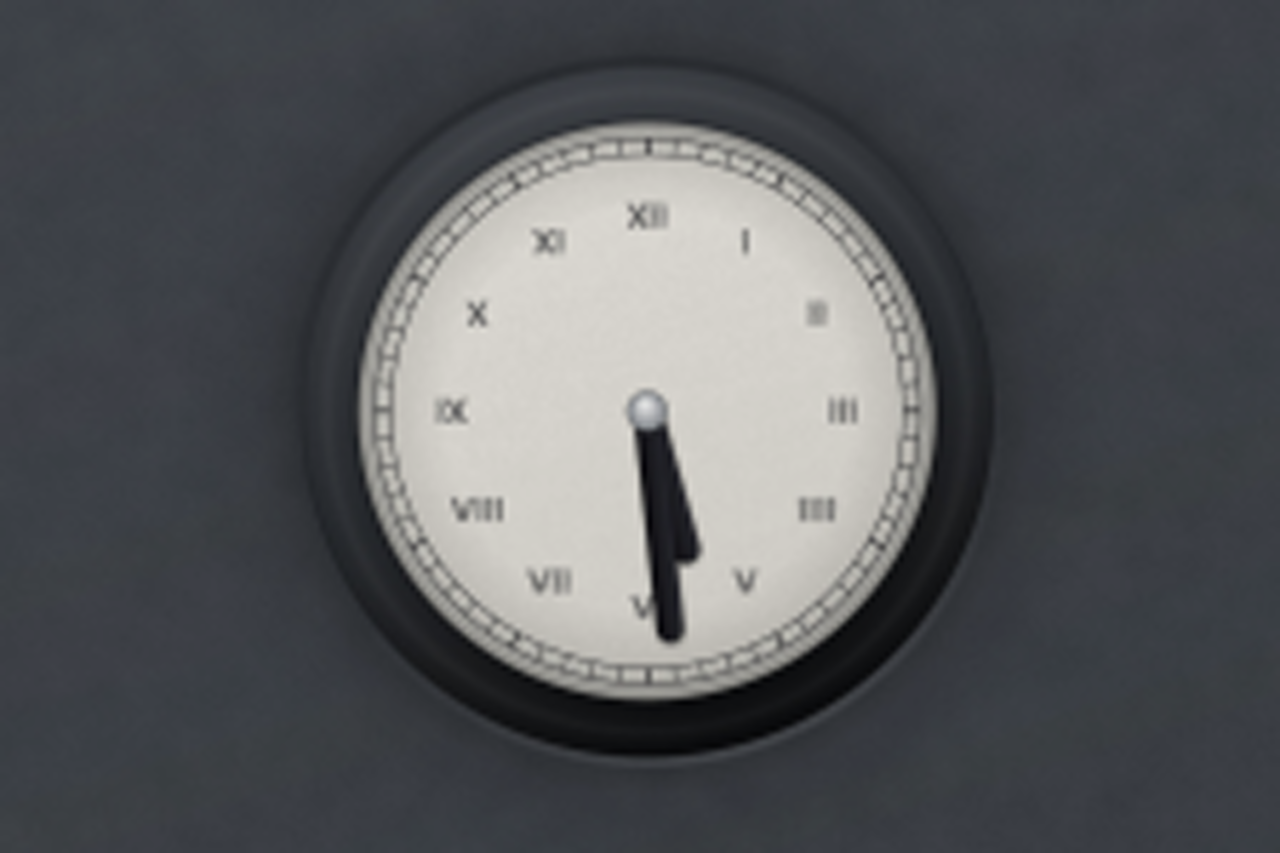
5:29
